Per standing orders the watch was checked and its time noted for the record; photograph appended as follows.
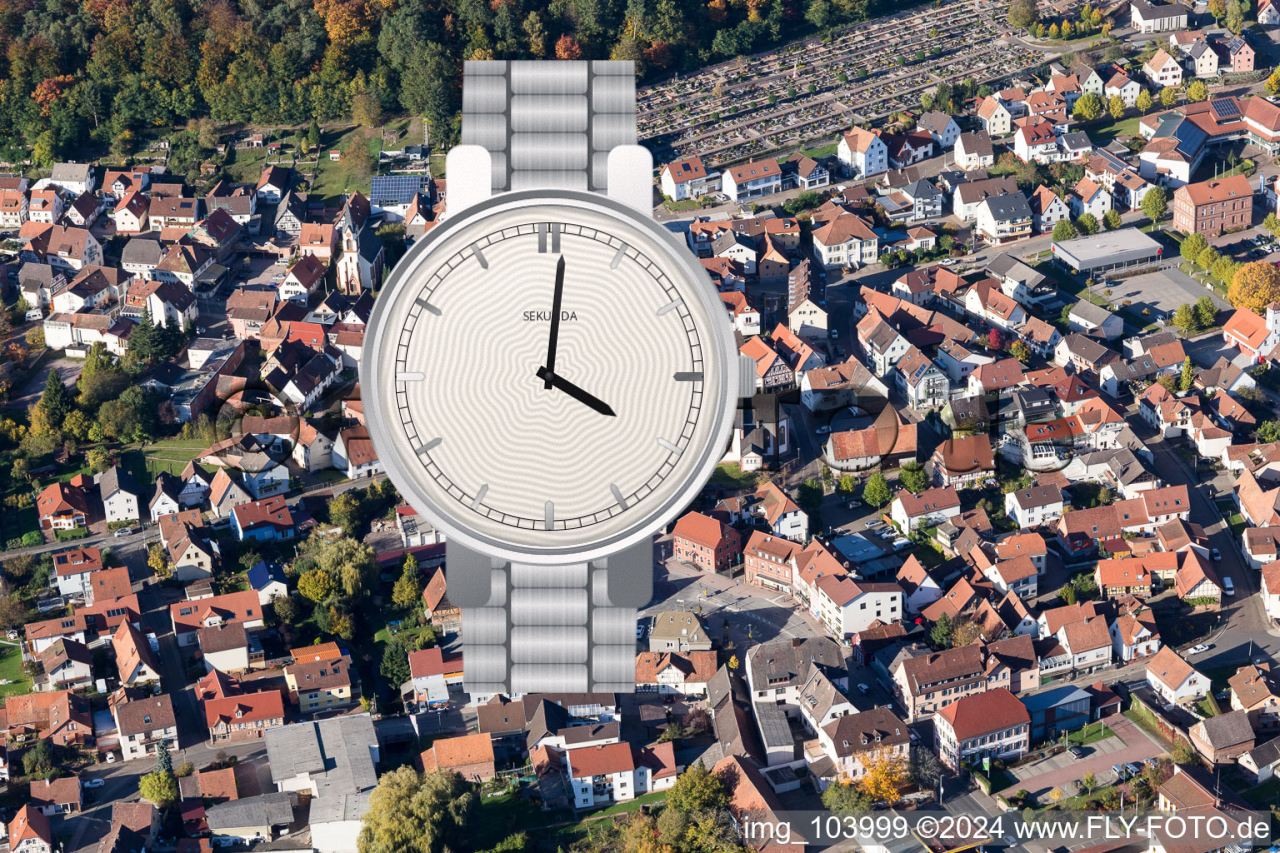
4:01
